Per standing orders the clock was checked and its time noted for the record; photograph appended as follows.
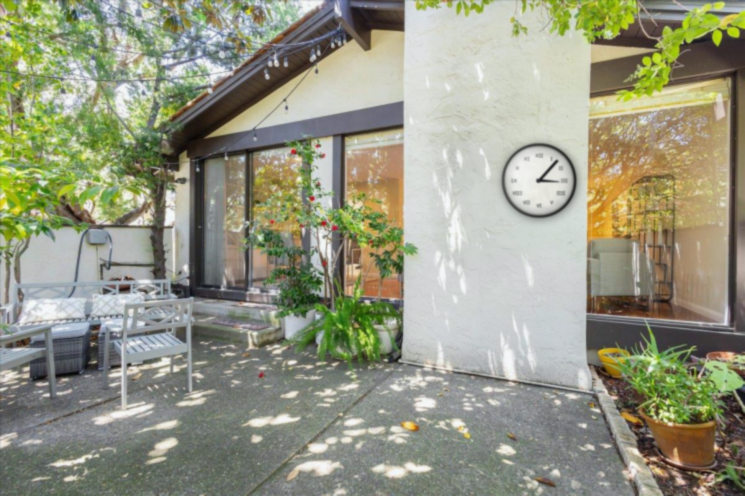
3:07
